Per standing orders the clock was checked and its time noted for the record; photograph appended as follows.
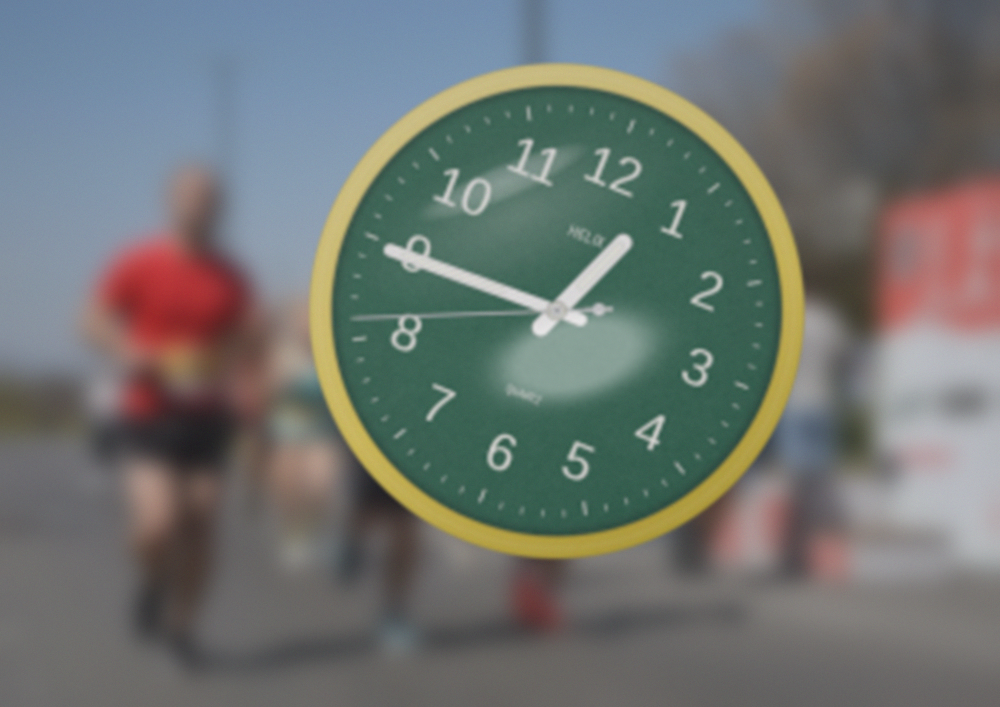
12:44:41
